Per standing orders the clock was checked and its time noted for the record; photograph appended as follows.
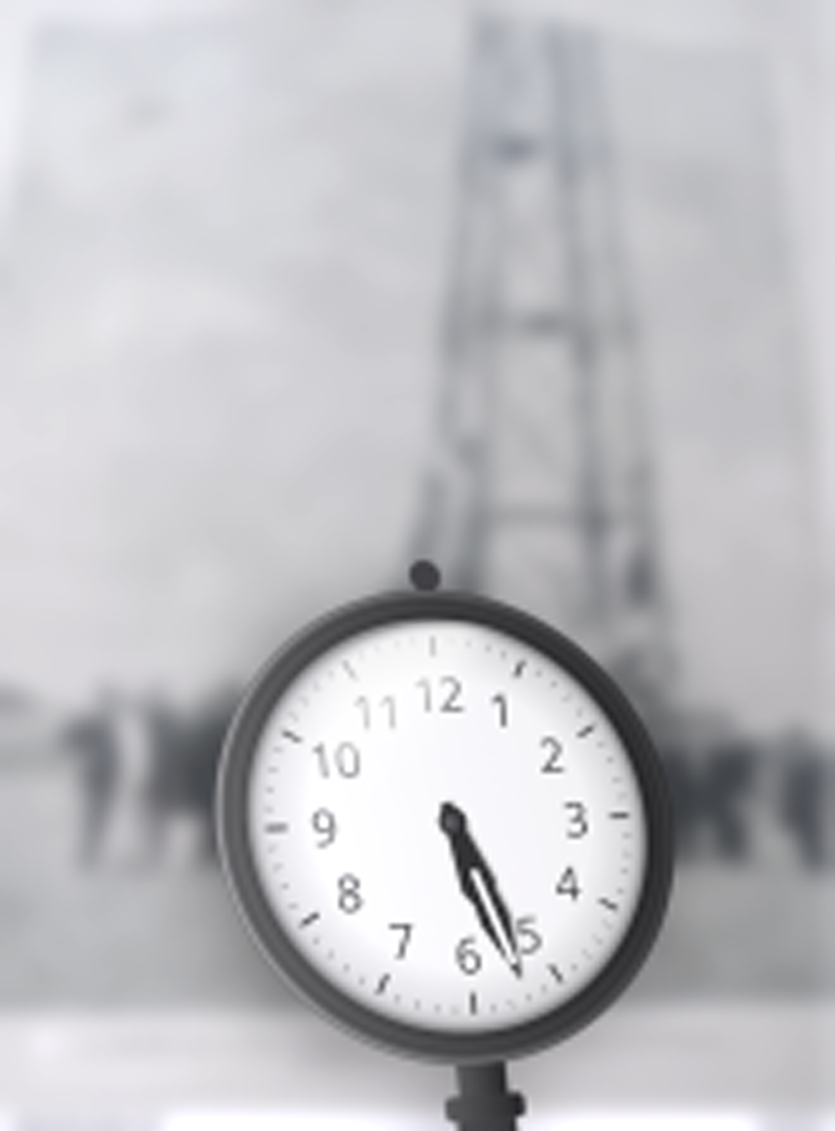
5:27
